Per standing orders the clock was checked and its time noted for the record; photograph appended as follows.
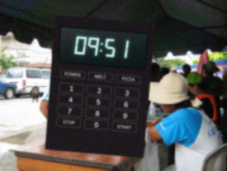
9:51
